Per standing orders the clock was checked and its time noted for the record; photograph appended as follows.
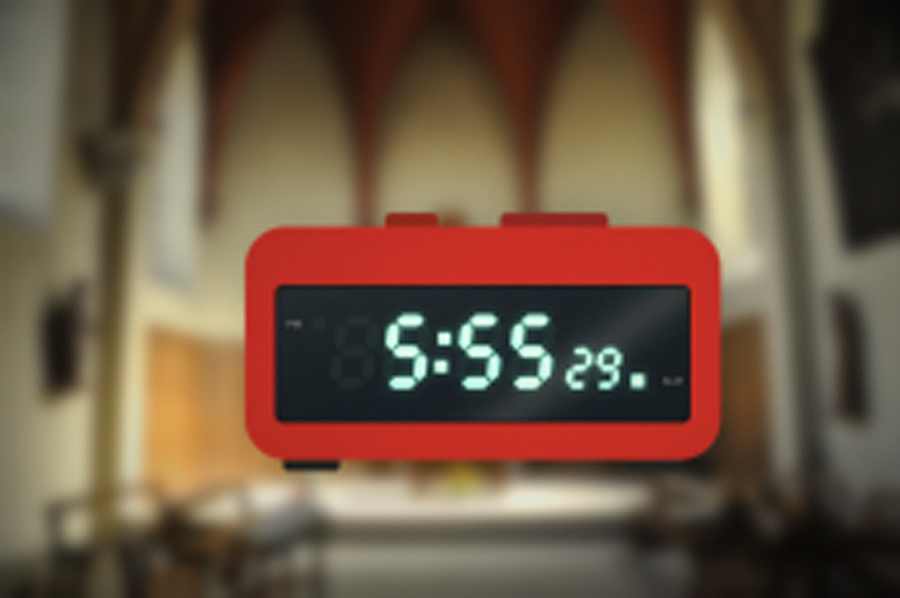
5:55:29
